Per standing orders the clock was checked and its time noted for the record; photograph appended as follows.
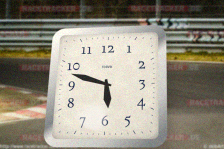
5:48
